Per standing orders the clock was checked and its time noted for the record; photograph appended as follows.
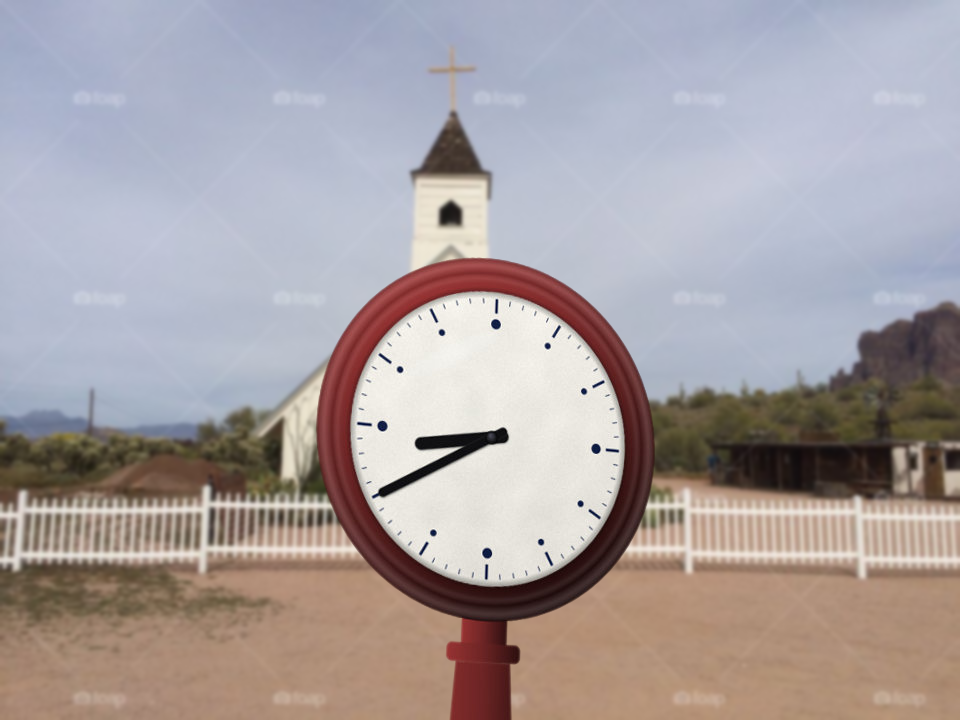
8:40
